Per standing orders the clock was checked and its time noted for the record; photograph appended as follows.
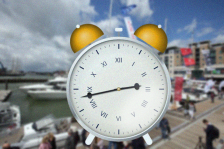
2:43
